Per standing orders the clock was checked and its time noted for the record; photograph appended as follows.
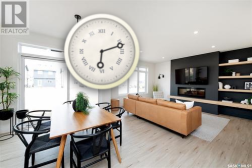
6:12
